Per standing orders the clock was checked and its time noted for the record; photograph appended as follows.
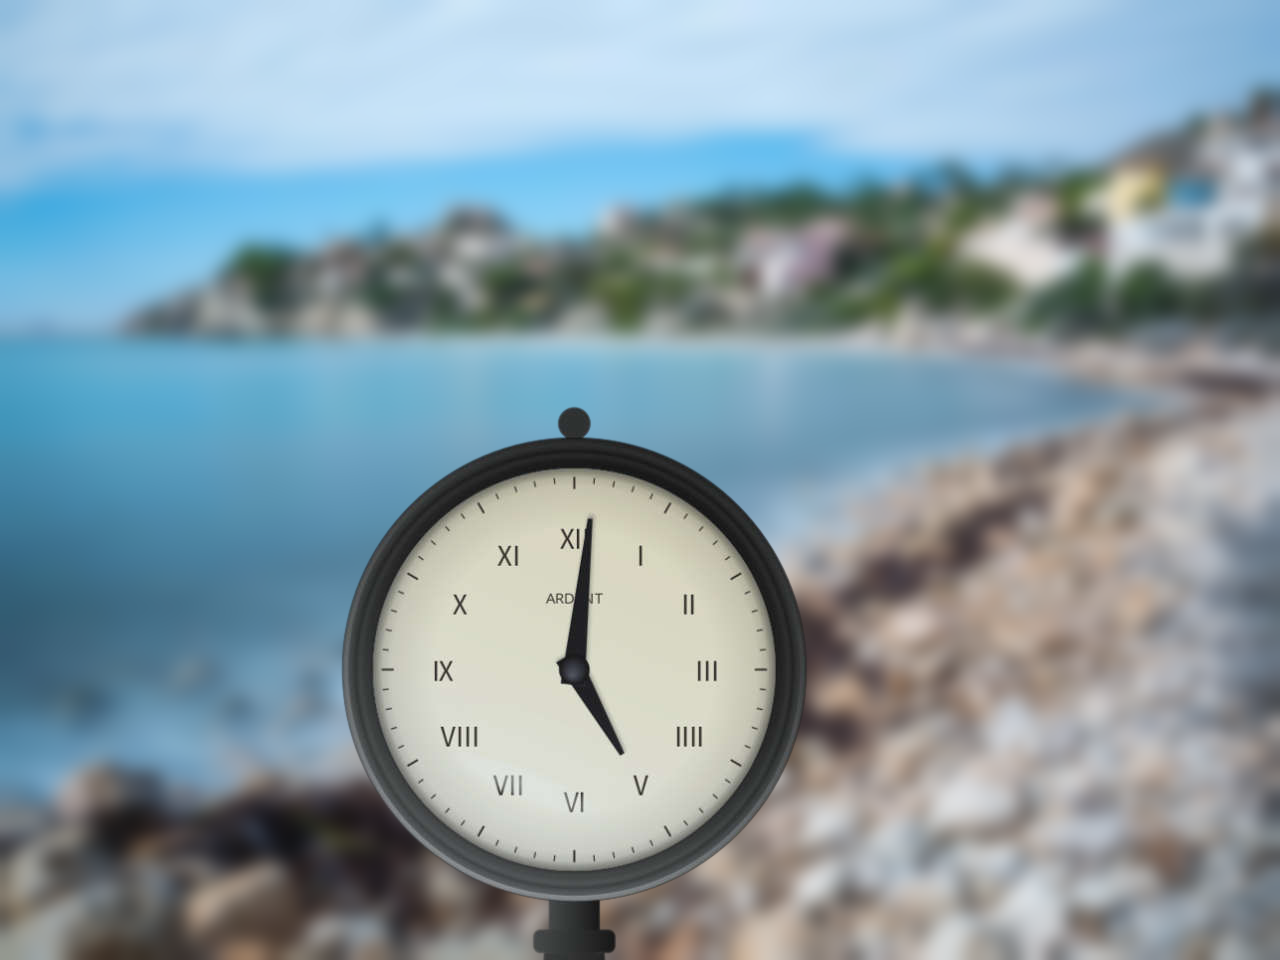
5:01
